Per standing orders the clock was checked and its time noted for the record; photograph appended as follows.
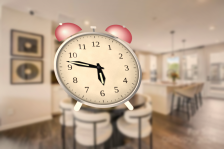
5:47
